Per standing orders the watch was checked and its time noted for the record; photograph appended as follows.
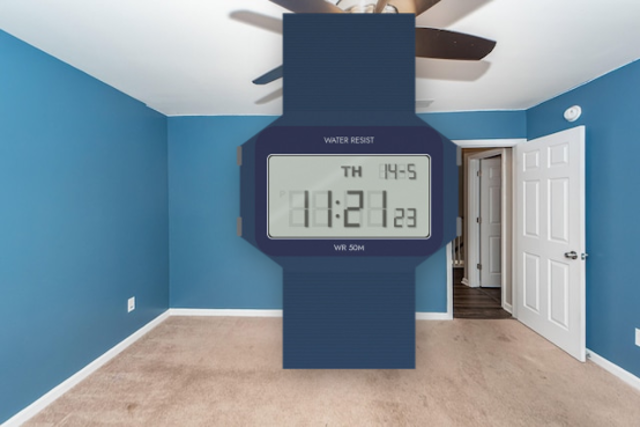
11:21:23
